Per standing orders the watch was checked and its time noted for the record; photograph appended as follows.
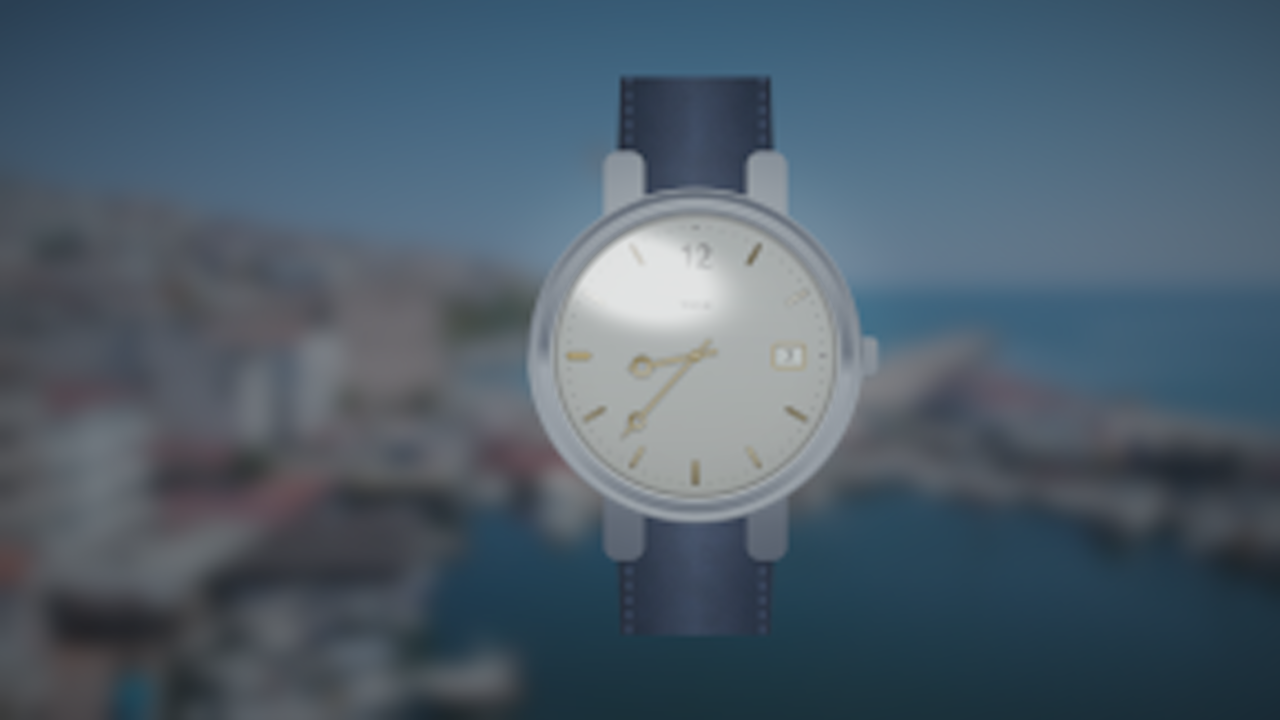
8:37
